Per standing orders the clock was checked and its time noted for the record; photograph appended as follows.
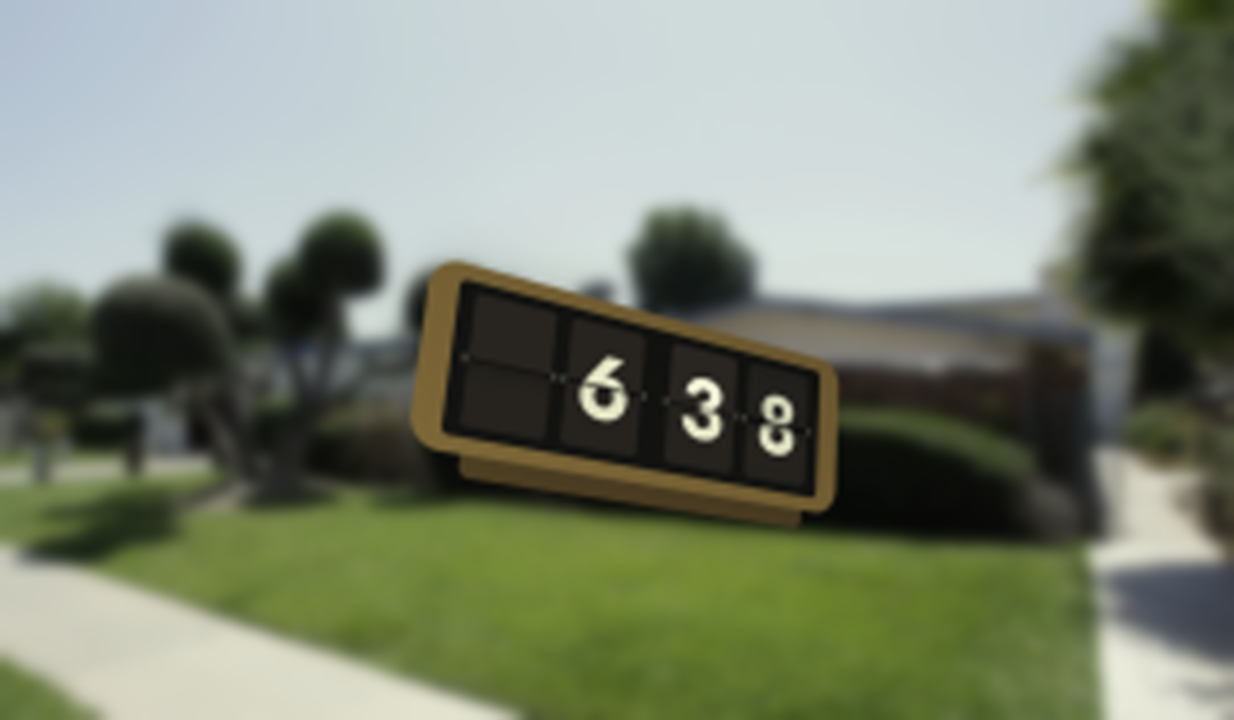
6:38
